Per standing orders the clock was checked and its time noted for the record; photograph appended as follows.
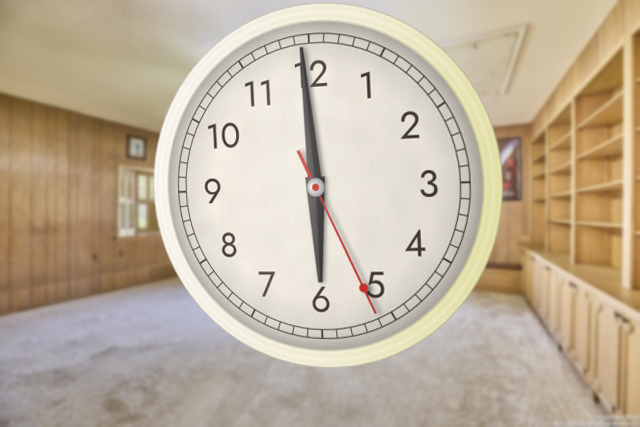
5:59:26
